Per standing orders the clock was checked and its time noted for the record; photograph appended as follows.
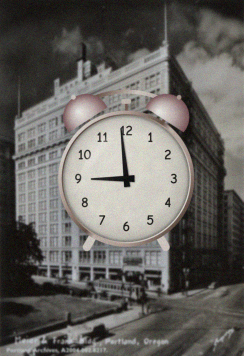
8:59
